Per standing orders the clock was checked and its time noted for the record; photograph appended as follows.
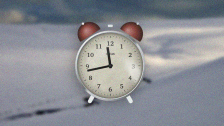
11:43
